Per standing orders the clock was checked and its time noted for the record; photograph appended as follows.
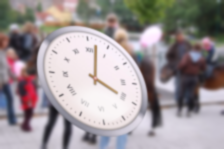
4:02
